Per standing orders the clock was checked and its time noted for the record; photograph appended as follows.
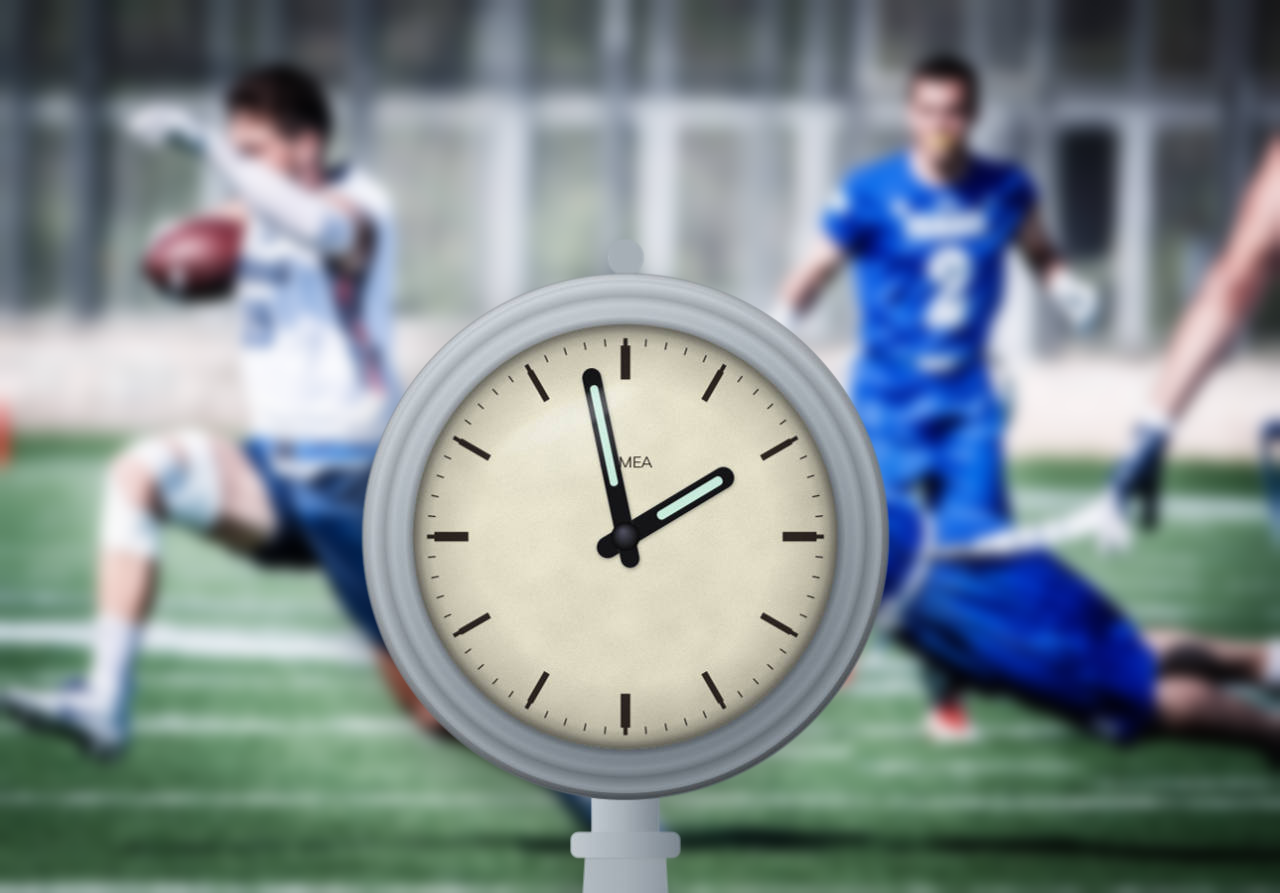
1:58
